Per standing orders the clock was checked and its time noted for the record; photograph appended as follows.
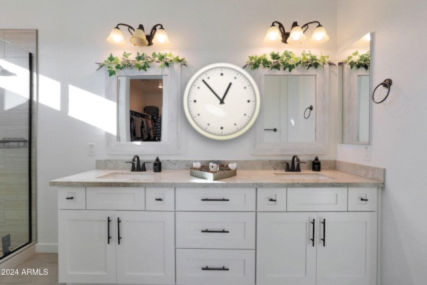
12:53
